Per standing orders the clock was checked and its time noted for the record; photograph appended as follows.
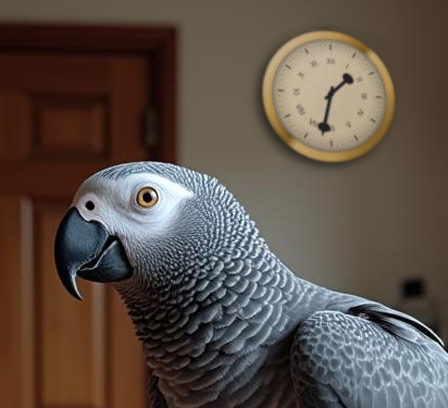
1:32
